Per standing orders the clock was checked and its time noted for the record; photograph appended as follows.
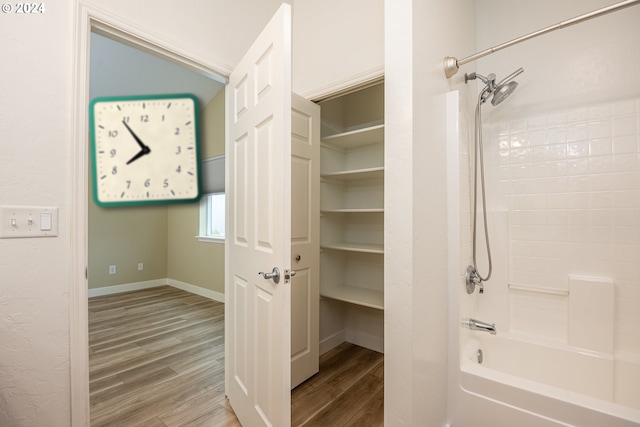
7:54
